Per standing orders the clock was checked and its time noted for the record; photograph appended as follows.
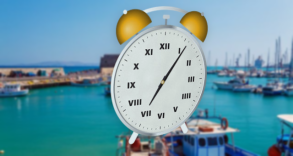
7:06
